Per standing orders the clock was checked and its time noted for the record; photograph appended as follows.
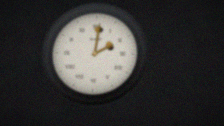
2:01
